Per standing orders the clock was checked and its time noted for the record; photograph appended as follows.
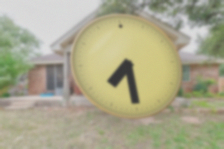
7:30
